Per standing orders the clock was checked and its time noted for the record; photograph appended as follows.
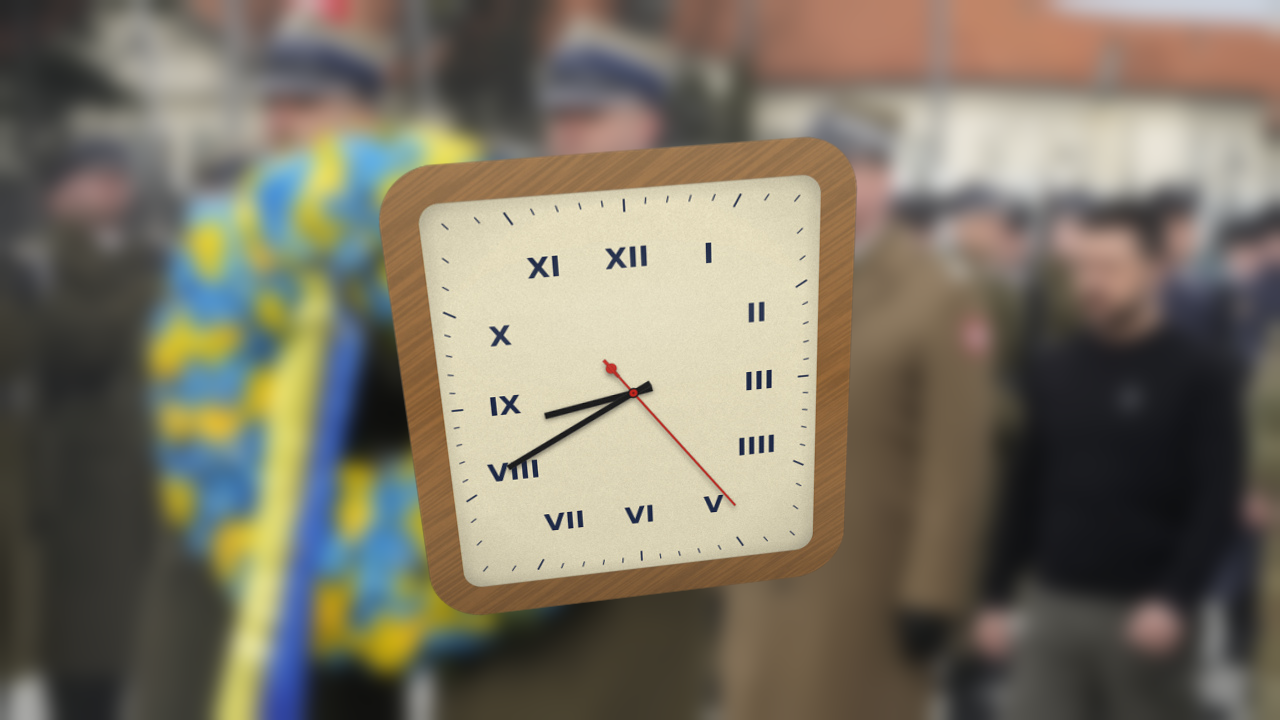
8:40:24
